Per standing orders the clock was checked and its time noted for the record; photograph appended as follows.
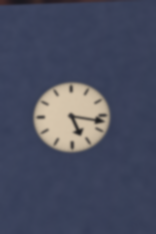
5:17
